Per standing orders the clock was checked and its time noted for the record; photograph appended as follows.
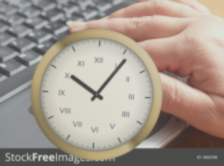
10:06
